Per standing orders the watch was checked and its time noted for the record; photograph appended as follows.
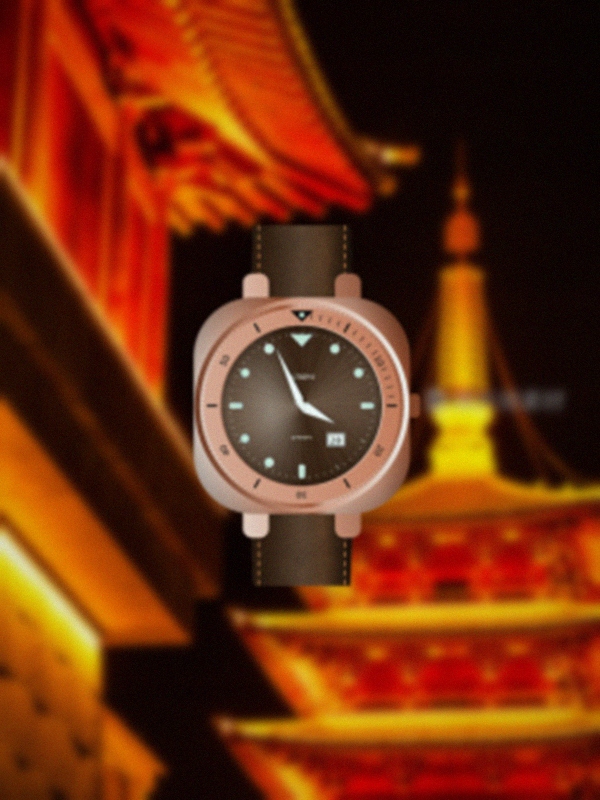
3:56
